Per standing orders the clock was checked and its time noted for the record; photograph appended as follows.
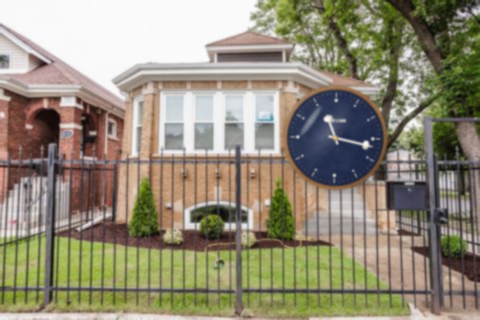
11:17
